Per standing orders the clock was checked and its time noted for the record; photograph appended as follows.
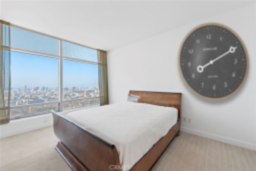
8:11
